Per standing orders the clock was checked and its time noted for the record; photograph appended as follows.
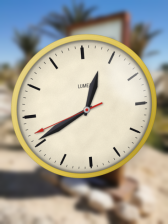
12:40:42
